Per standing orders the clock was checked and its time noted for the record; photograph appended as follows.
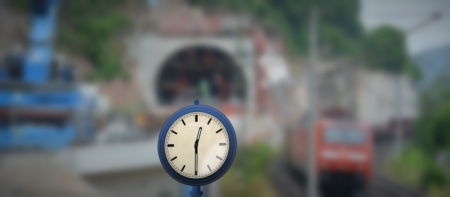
12:30
